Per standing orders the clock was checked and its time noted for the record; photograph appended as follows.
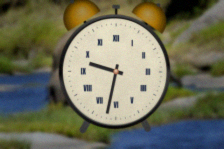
9:32
